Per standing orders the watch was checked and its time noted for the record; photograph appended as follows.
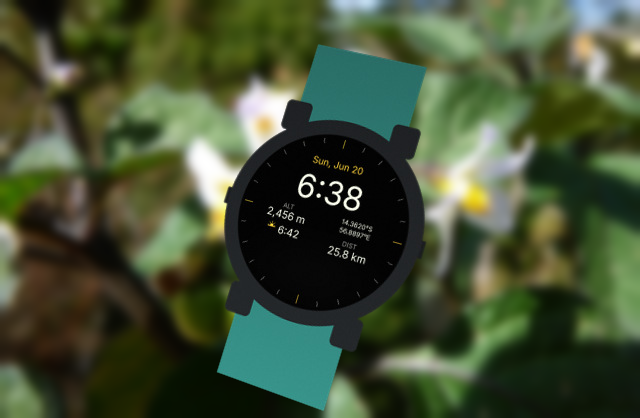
6:38
